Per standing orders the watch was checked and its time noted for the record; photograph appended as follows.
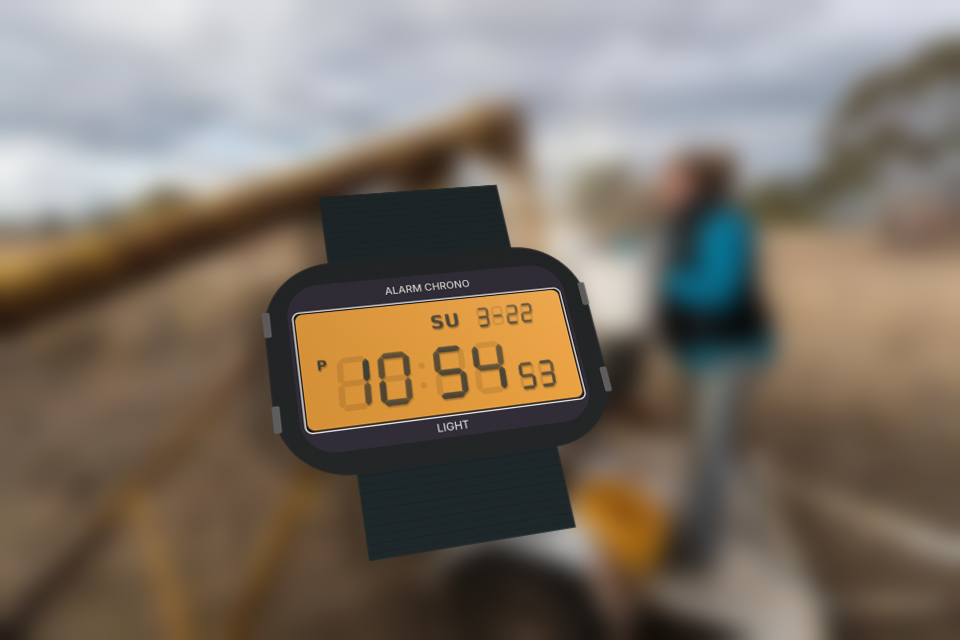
10:54:53
